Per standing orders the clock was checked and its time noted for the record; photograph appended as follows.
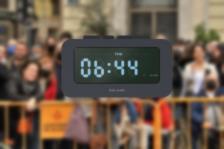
6:44
